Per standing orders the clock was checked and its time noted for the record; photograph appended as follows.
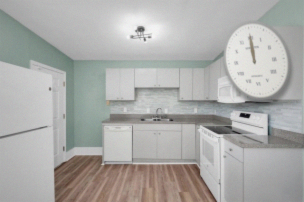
12:00
